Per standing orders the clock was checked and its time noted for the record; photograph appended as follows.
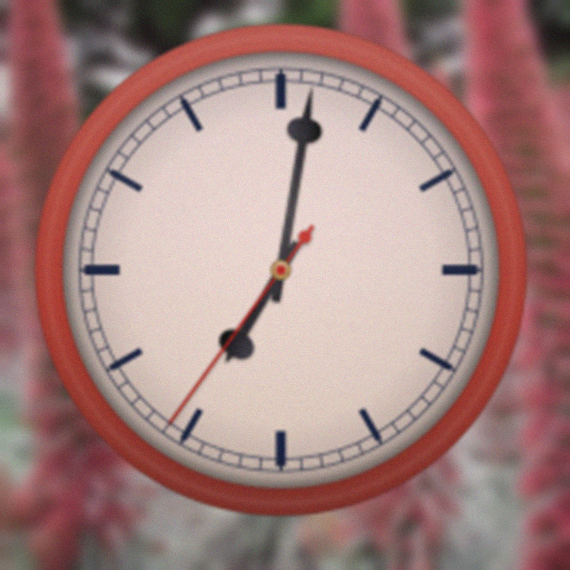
7:01:36
